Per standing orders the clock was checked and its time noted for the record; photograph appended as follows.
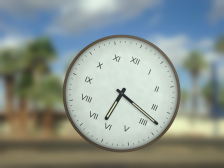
6:18
